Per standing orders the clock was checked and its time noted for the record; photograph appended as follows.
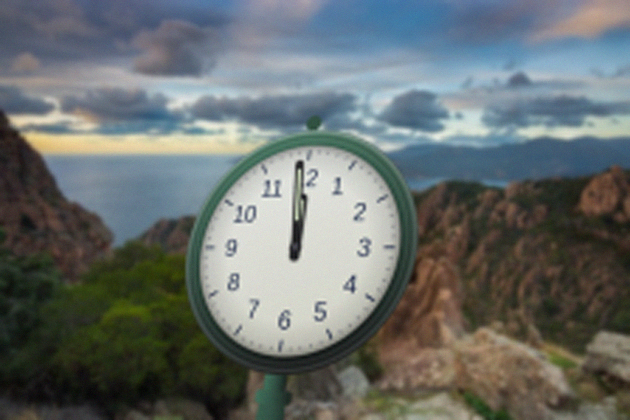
11:59
